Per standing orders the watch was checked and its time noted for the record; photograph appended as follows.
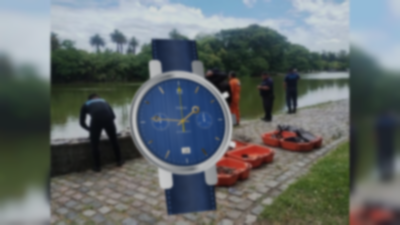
1:46
